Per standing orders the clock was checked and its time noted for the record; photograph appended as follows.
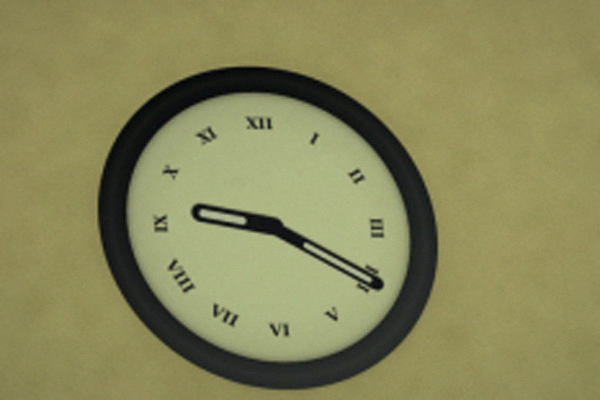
9:20
